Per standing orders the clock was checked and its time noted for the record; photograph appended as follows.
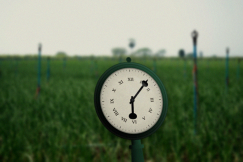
6:07
